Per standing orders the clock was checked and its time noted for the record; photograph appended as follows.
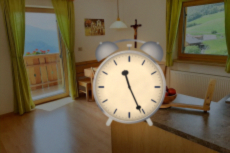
11:26
